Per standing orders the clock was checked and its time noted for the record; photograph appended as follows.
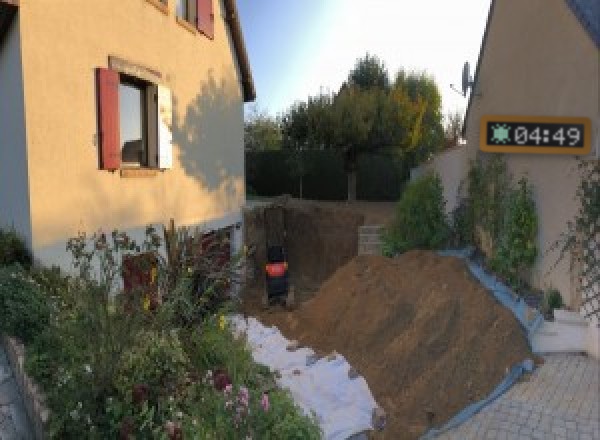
4:49
